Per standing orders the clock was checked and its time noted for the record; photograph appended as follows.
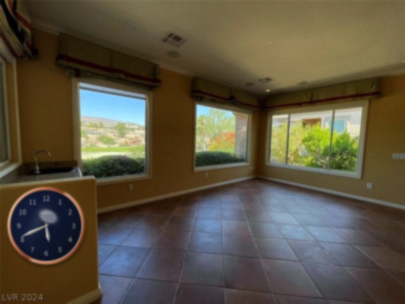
5:41
